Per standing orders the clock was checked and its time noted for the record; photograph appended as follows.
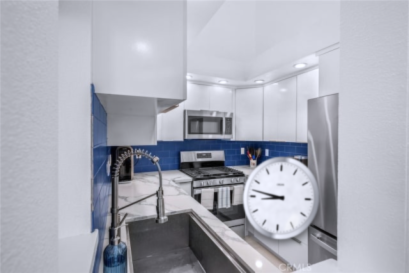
8:47
